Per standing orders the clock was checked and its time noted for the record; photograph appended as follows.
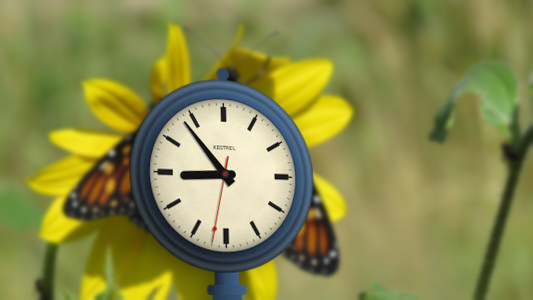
8:53:32
